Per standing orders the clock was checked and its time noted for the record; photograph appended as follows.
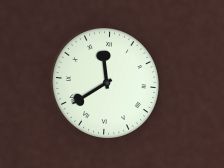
11:39
